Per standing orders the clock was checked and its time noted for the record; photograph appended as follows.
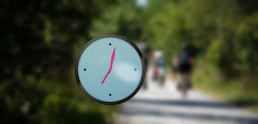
7:02
